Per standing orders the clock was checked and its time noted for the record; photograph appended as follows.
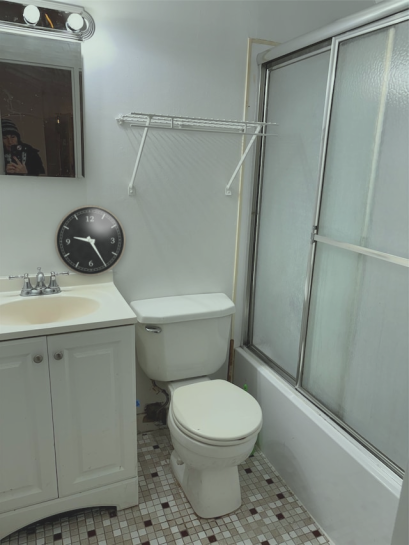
9:25
